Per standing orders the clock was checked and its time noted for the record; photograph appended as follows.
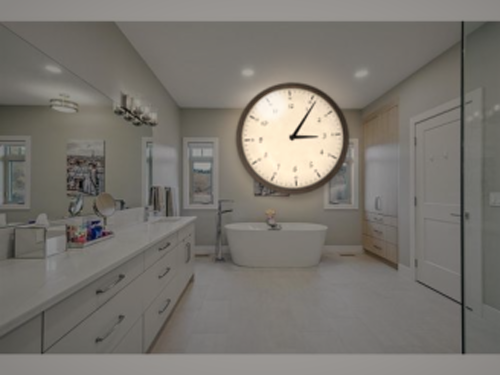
3:06
